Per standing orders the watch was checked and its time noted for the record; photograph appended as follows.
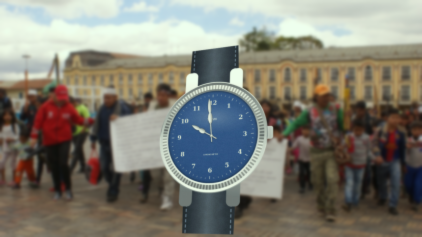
9:59
